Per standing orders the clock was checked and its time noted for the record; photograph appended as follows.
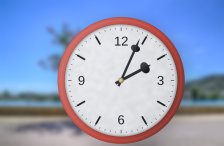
2:04
